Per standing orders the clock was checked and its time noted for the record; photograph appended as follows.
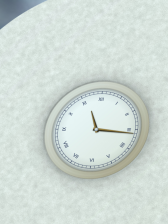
11:16
